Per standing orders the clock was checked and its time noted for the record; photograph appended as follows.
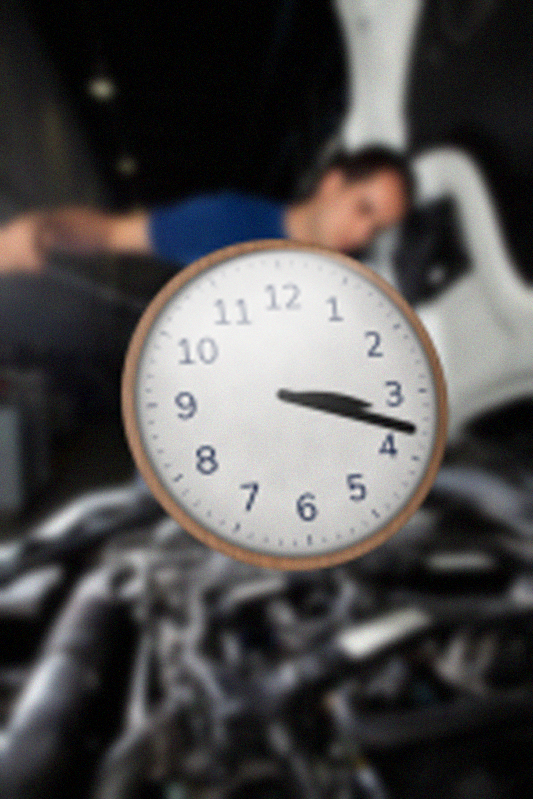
3:18
